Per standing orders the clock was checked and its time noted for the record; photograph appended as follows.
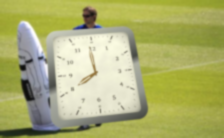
7:59
